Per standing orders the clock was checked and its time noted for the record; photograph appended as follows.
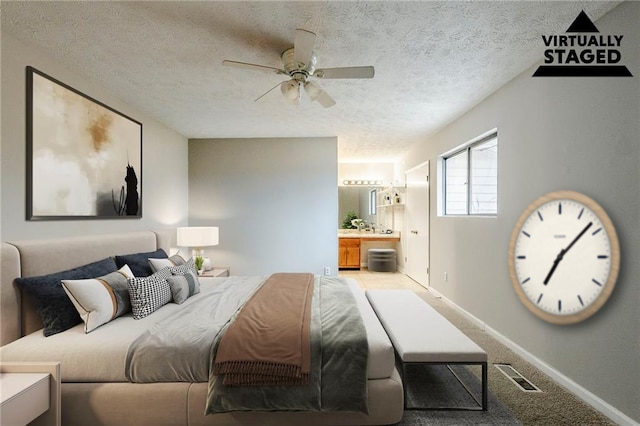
7:08
